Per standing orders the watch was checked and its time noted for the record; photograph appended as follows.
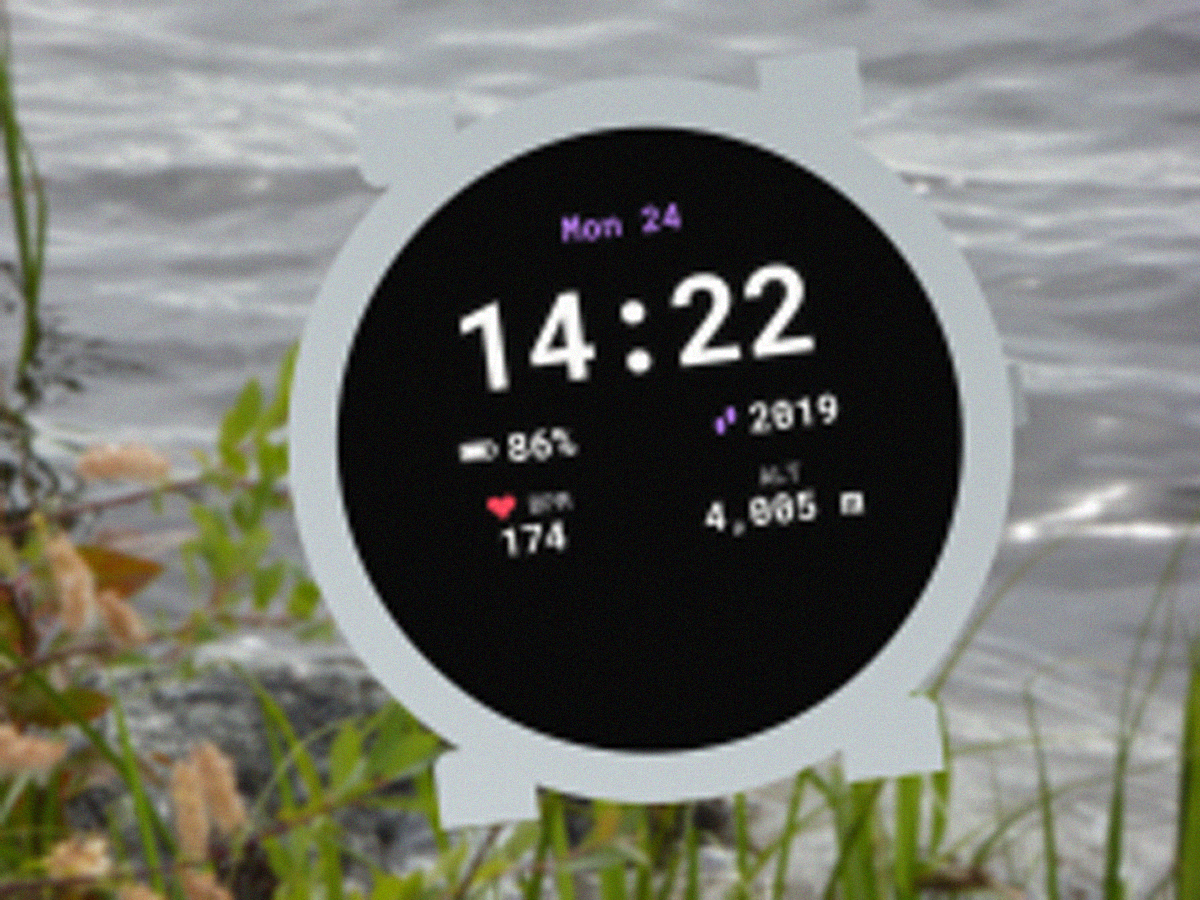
14:22
